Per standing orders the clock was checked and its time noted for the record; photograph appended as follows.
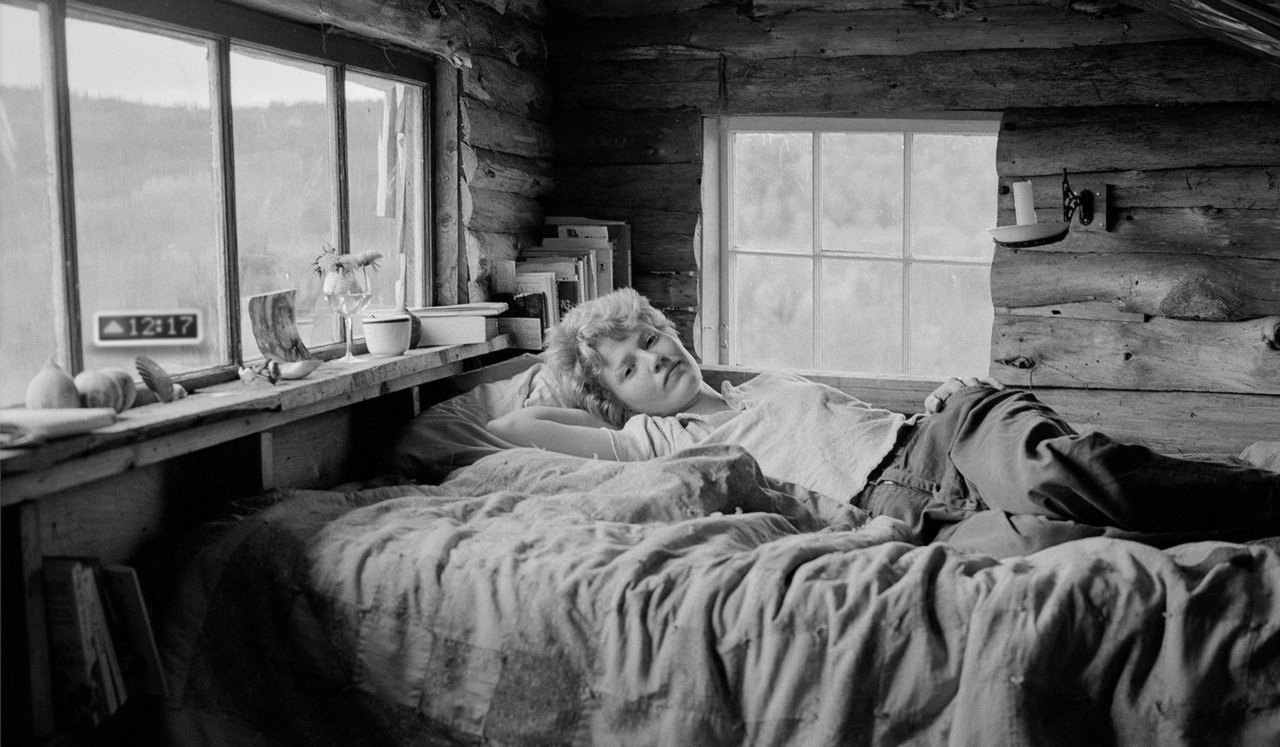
12:17
